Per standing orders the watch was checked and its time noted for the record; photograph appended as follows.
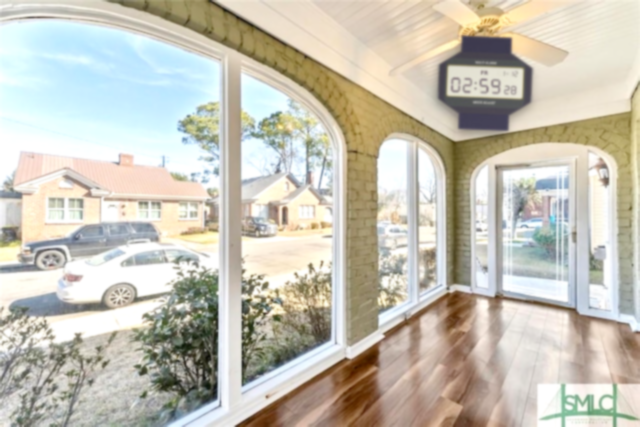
2:59
